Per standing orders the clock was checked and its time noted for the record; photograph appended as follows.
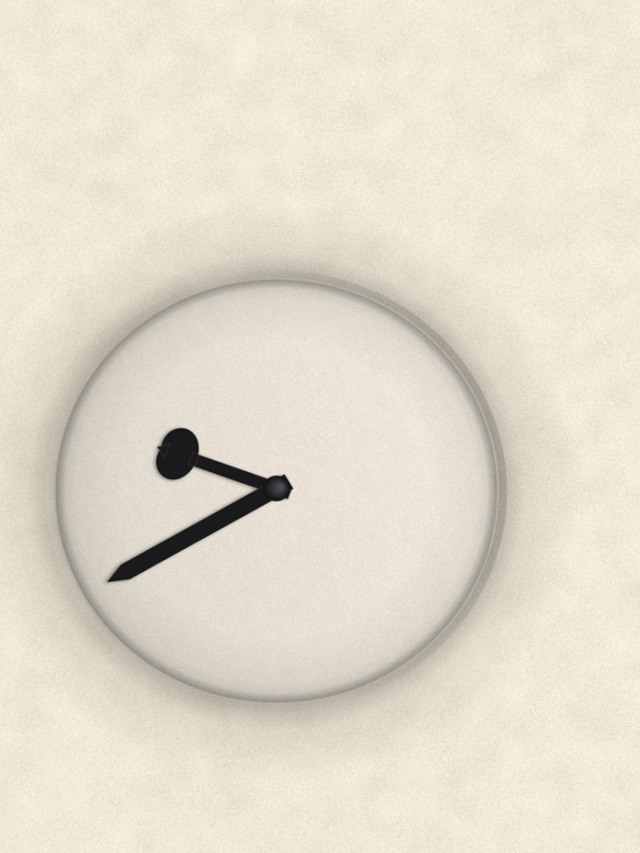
9:40
